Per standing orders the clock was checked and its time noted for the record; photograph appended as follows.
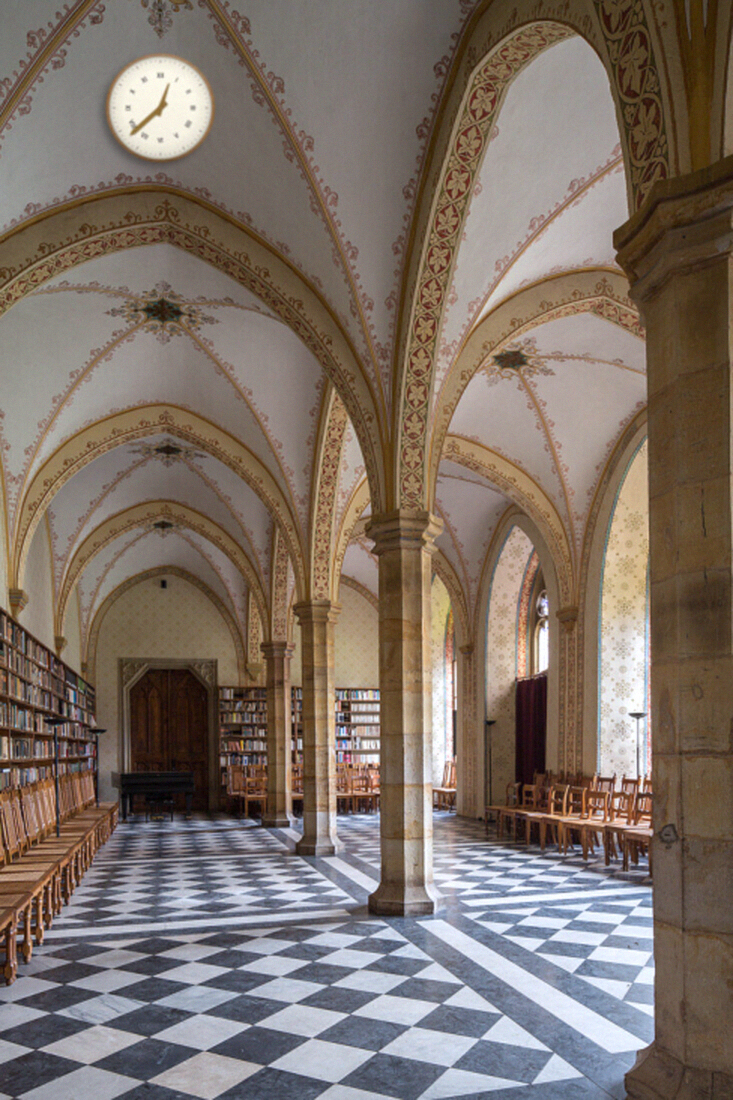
12:38
